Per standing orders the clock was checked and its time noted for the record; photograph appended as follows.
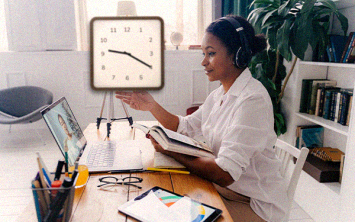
9:20
